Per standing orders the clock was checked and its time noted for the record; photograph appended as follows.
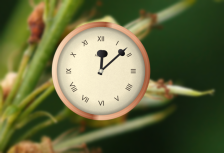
12:08
